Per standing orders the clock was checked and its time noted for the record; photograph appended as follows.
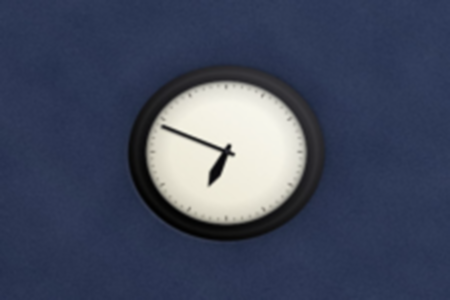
6:49
